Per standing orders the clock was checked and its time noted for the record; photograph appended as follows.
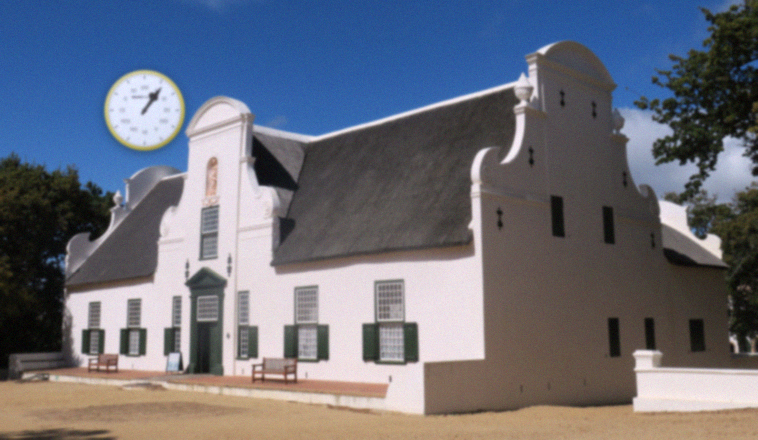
1:06
